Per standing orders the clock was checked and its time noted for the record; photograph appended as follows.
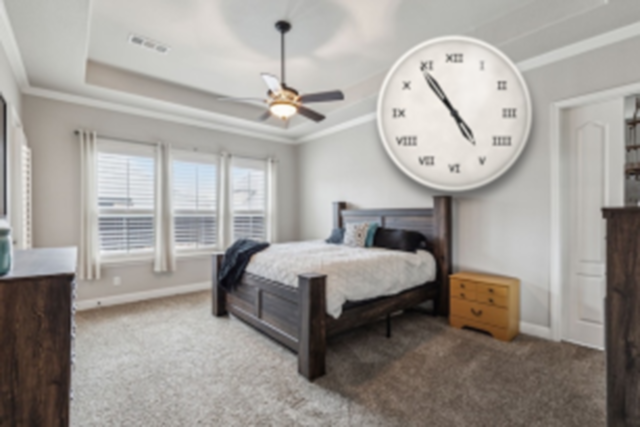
4:54
